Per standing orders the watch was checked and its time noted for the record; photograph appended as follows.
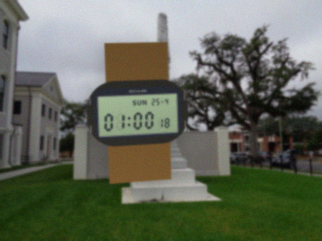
1:00:18
